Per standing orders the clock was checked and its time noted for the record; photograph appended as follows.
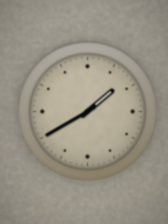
1:40
